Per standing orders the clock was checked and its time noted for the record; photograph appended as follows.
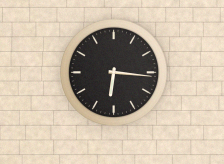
6:16
